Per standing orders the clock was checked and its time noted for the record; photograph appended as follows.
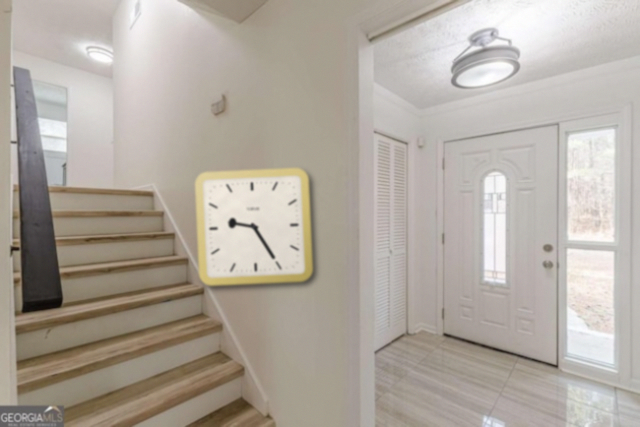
9:25
